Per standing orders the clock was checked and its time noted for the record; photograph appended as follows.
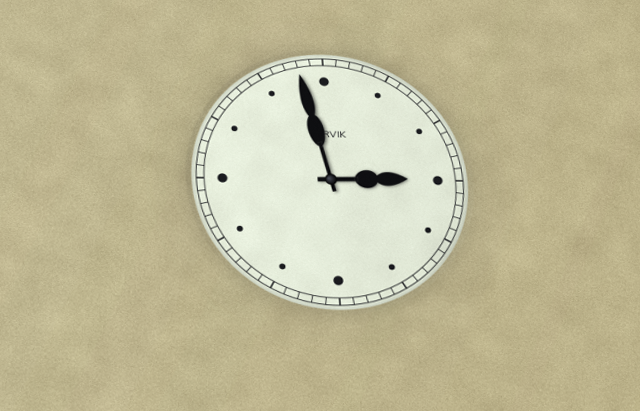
2:58
